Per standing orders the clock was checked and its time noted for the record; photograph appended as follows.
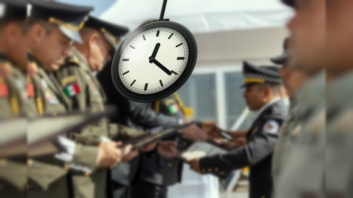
12:21
